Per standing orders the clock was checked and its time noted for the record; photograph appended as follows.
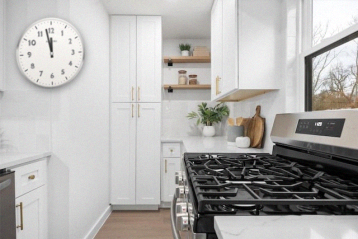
11:58
